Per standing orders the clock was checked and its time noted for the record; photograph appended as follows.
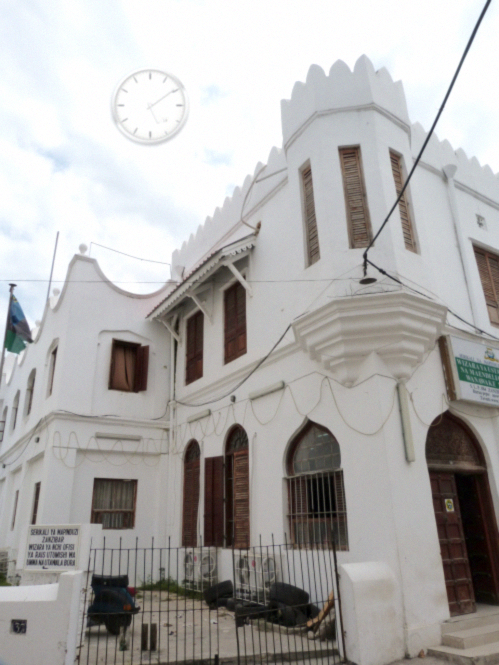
5:09
